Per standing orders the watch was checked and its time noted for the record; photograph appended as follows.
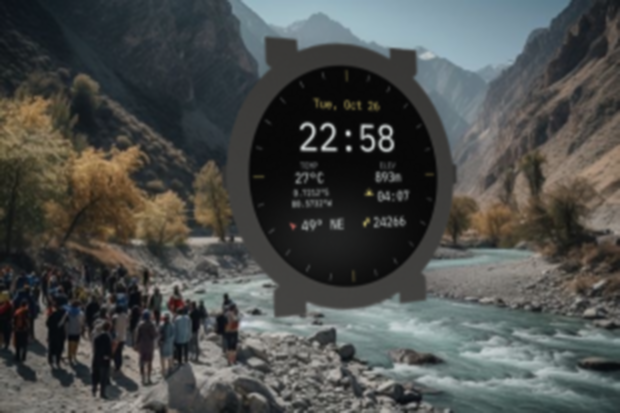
22:58
